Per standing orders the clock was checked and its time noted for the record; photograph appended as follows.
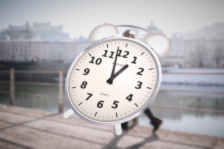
12:58
